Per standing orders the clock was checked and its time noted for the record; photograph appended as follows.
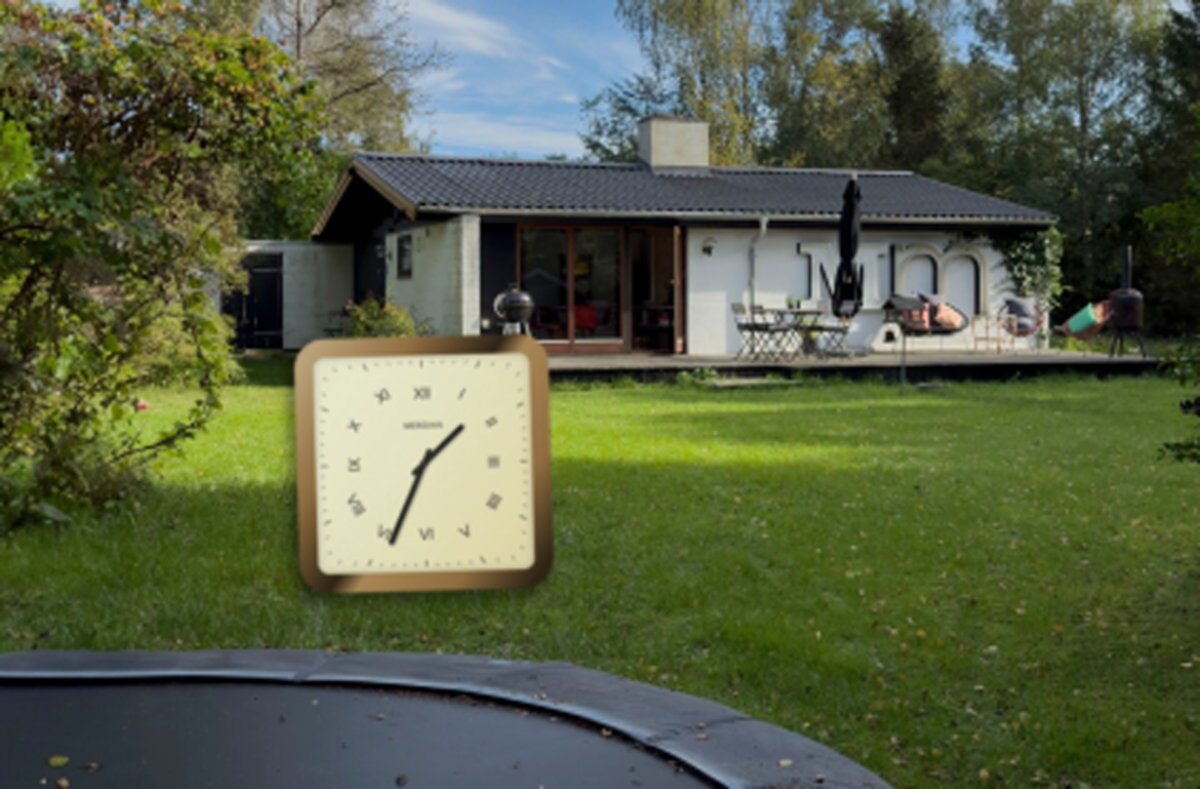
1:34
